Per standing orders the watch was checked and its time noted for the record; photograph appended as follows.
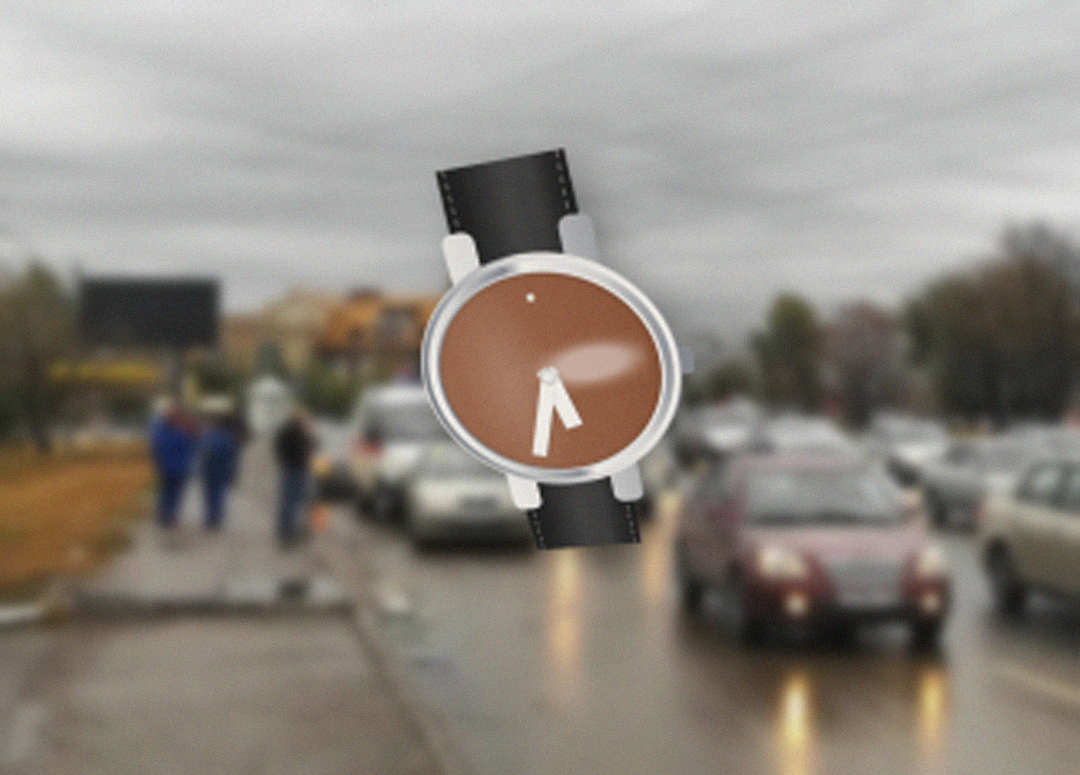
5:33
